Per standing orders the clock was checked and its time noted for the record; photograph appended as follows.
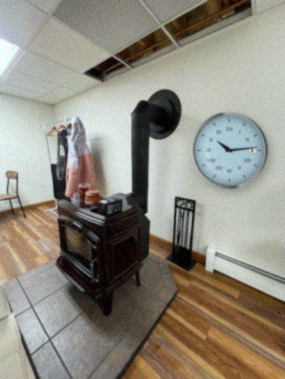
10:14
